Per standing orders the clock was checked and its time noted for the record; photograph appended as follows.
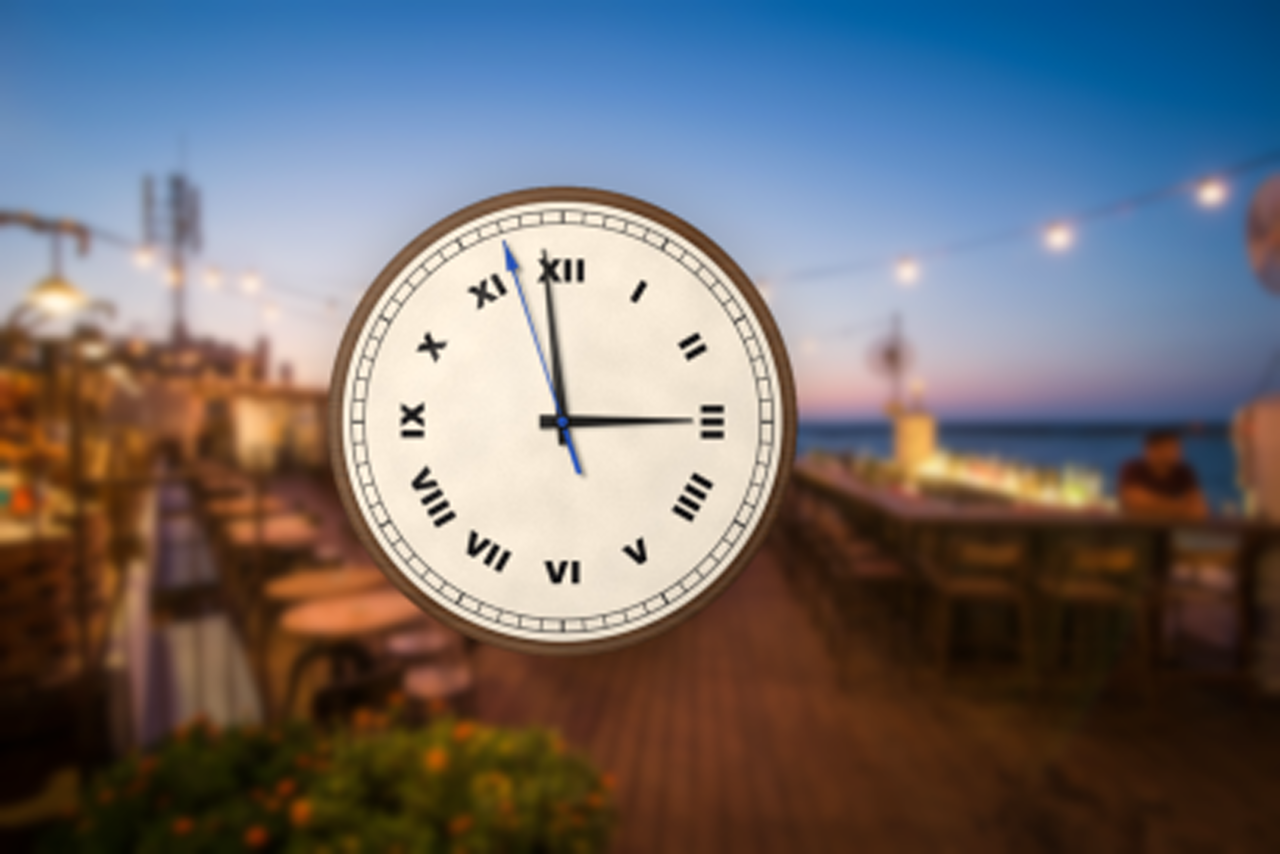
2:58:57
